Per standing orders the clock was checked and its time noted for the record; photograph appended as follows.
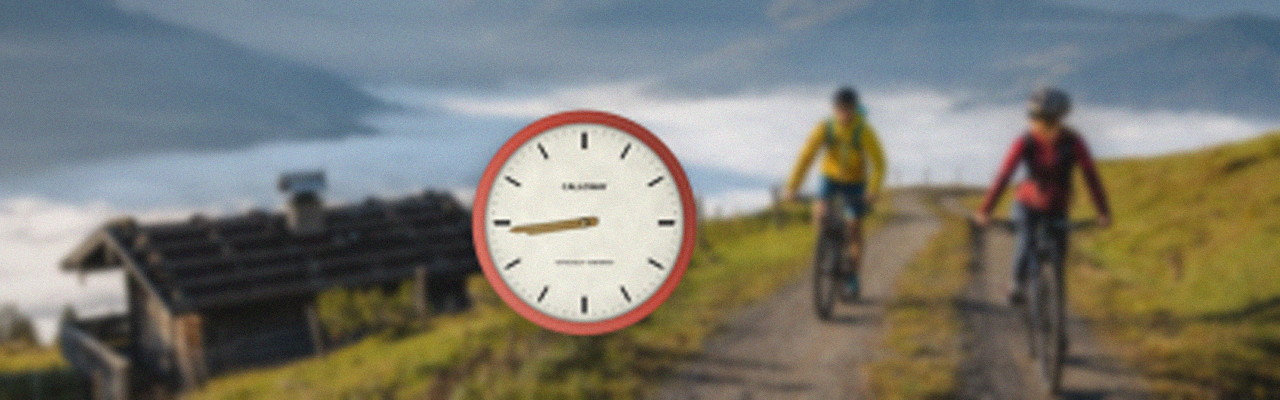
8:44
